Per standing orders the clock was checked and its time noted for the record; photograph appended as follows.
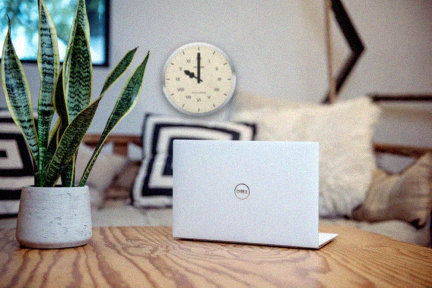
10:00
